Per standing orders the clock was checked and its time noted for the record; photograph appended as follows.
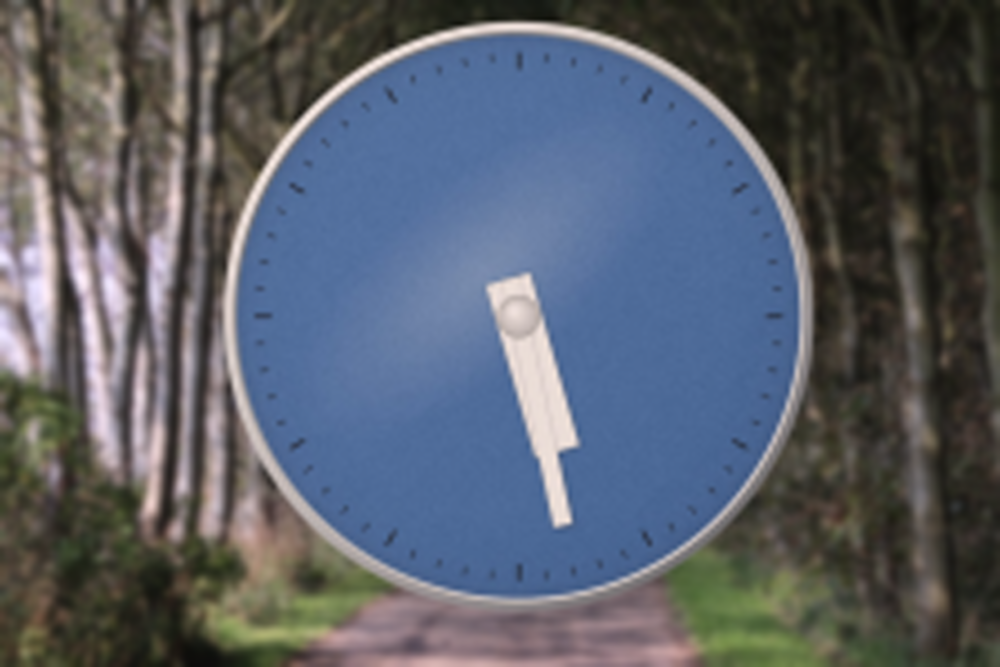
5:28
